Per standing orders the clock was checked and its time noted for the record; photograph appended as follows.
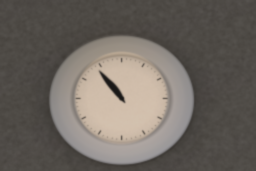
10:54
